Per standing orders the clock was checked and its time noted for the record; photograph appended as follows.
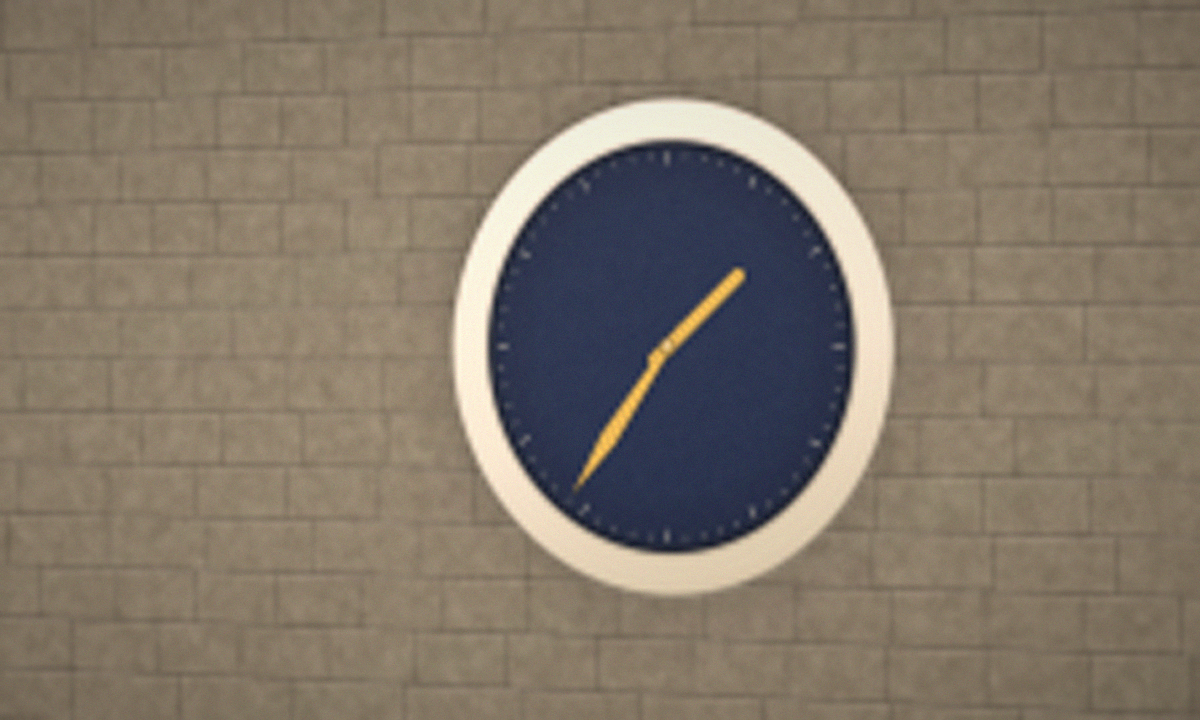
1:36
